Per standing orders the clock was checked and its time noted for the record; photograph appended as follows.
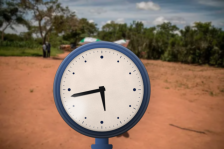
5:43
